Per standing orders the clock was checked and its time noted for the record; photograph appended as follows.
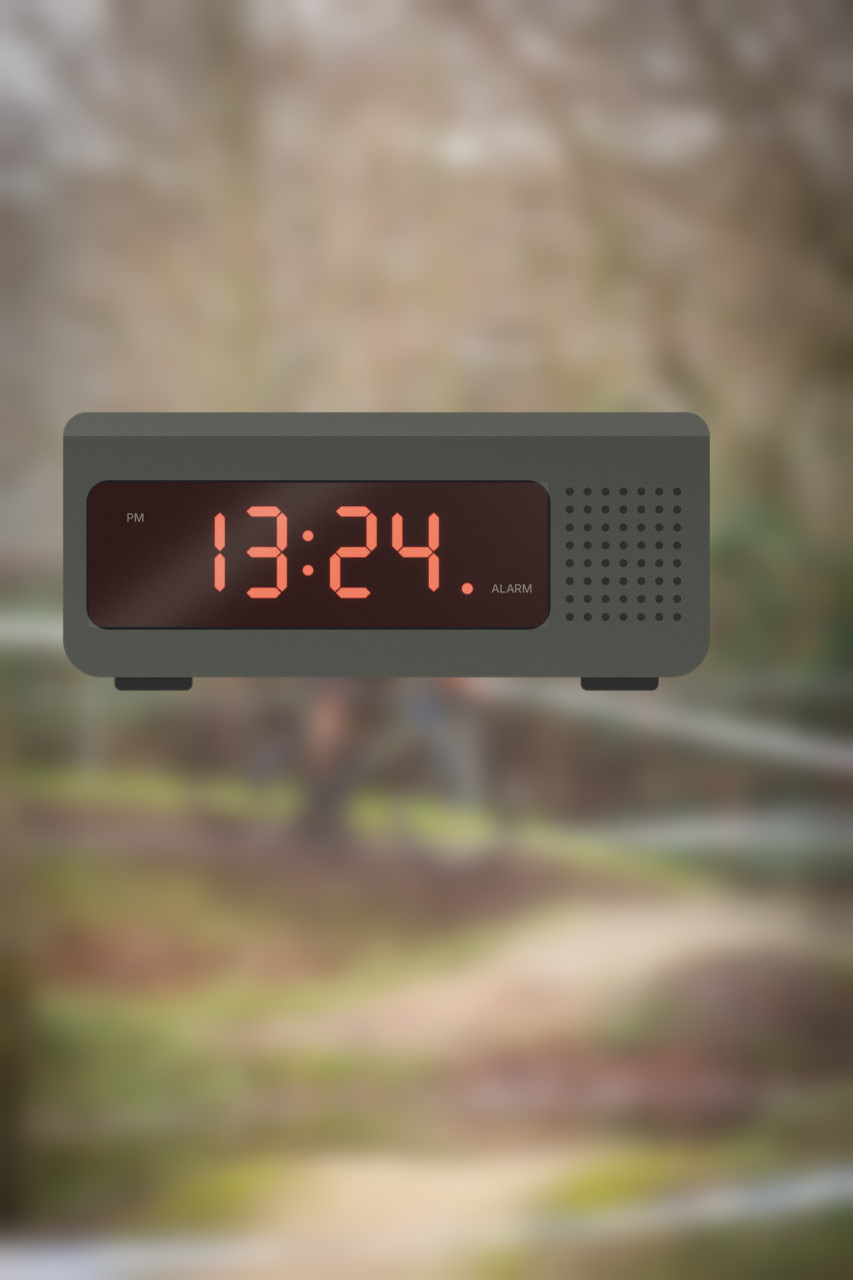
13:24
